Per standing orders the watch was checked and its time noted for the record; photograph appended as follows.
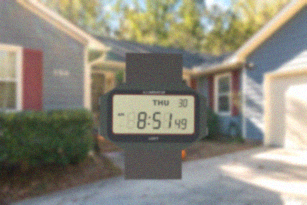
8:51:49
